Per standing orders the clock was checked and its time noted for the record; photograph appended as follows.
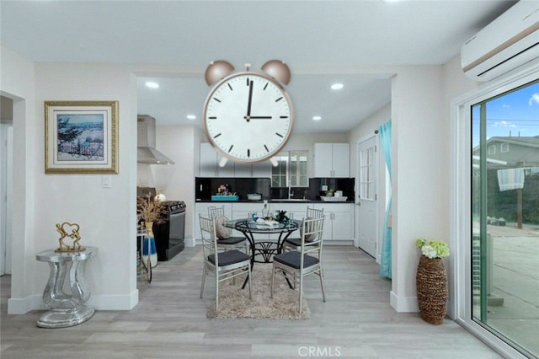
3:01
